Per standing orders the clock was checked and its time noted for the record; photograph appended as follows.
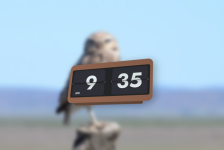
9:35
